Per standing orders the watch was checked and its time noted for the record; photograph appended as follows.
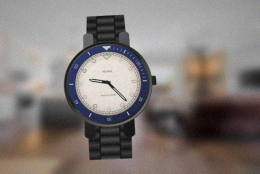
9:23
